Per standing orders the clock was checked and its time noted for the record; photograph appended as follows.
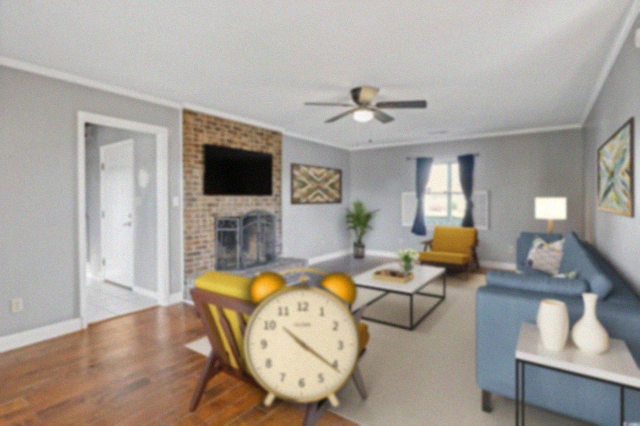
10:21
